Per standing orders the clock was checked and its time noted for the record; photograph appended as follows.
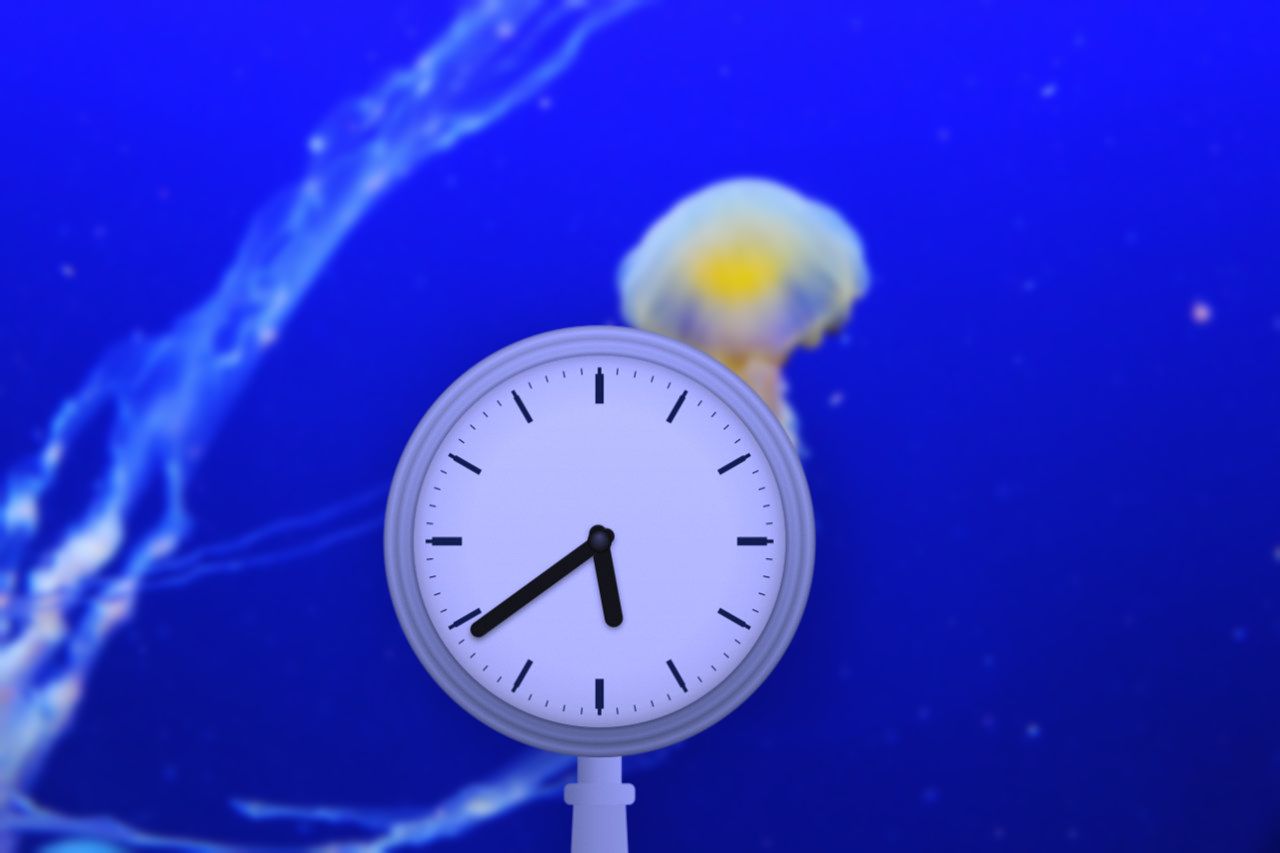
5:39
